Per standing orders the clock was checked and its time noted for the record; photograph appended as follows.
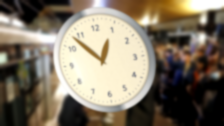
12:53
